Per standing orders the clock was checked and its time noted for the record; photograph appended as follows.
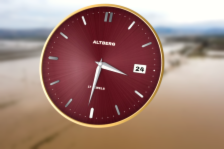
3:31
